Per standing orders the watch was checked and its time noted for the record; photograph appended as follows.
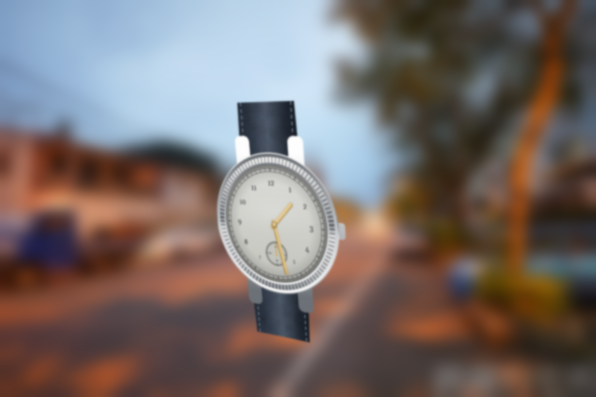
1:28
